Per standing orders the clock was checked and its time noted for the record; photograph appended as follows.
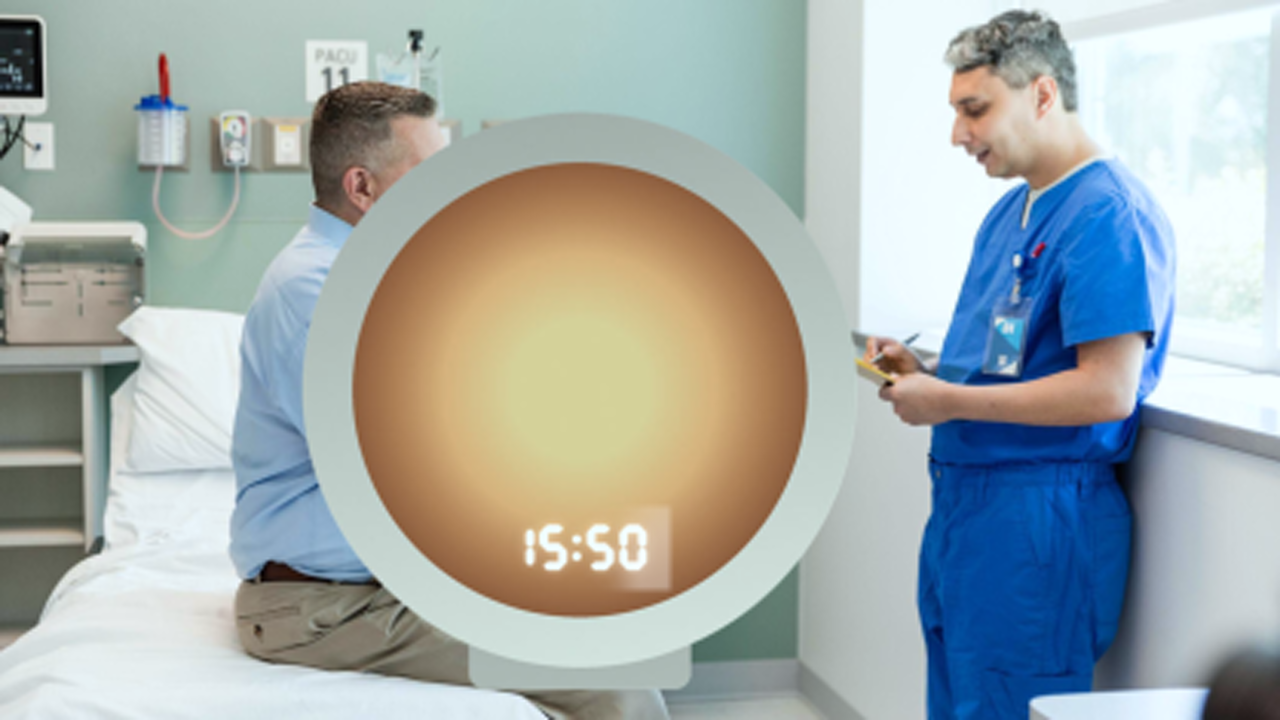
15:50
